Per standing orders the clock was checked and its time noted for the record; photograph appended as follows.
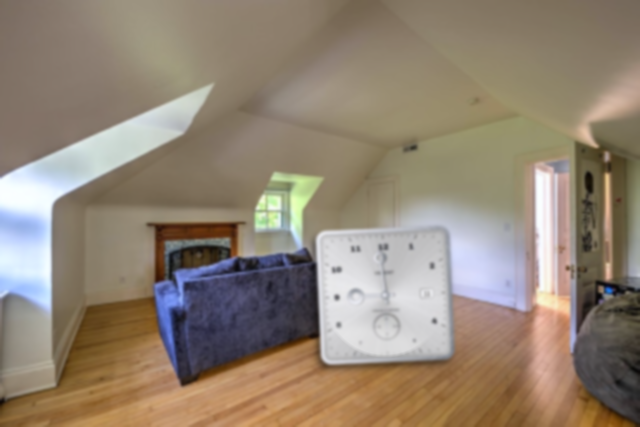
8:59
